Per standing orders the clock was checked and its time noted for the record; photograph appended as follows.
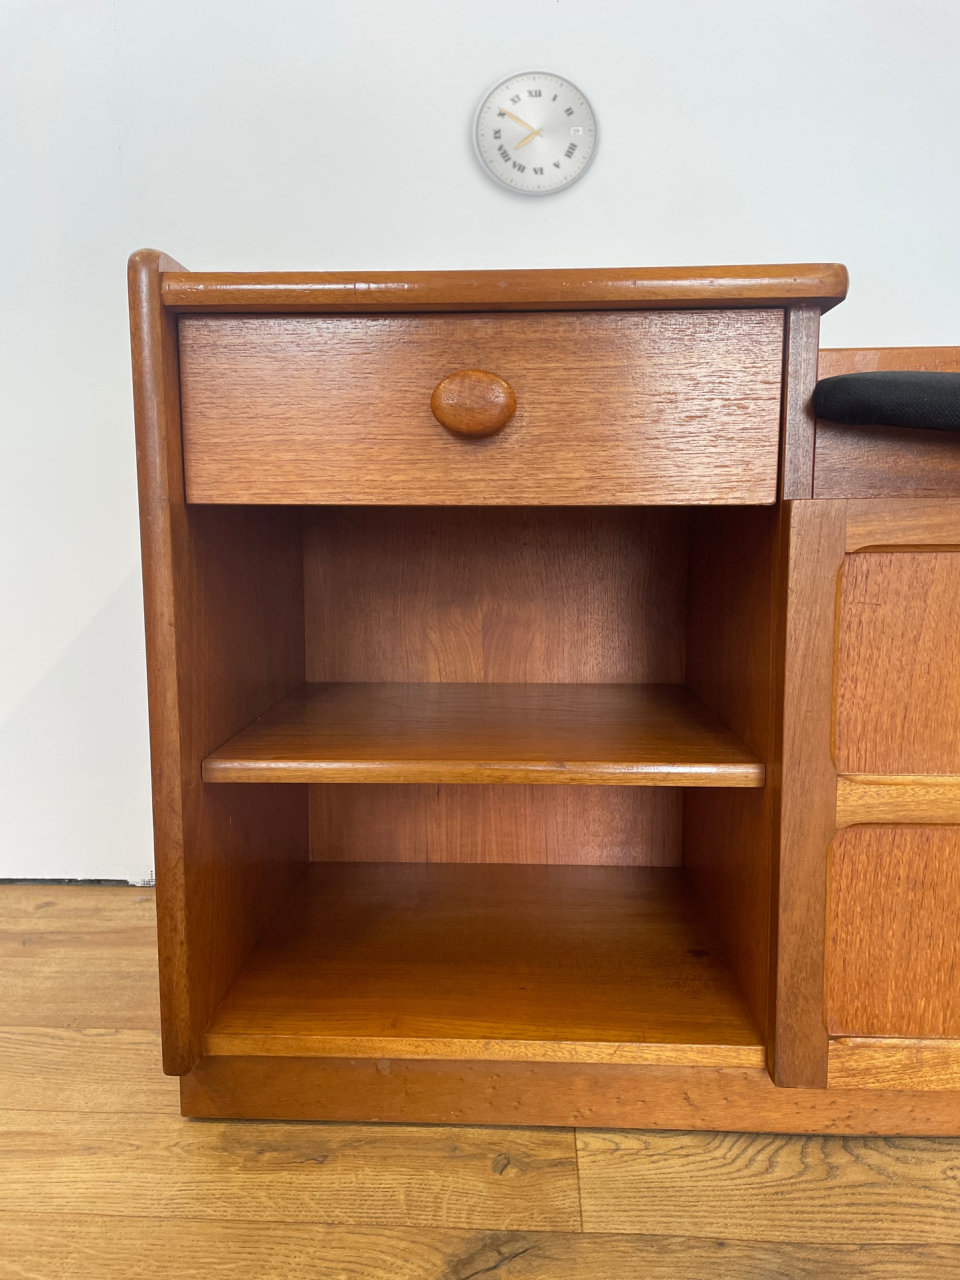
7:51
